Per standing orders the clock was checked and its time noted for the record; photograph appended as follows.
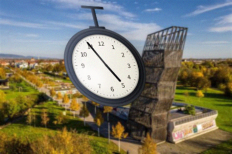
4:55
